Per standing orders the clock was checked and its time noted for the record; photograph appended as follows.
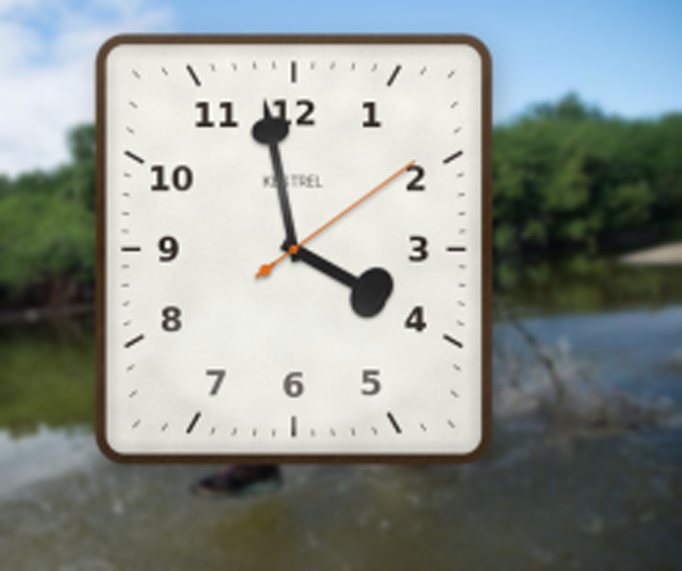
3:58:09
